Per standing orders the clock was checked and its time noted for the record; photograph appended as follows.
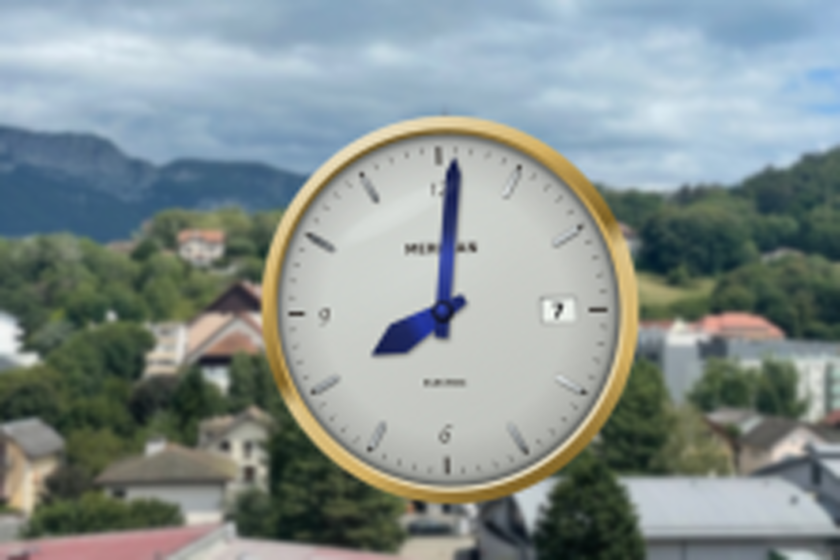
8:01
